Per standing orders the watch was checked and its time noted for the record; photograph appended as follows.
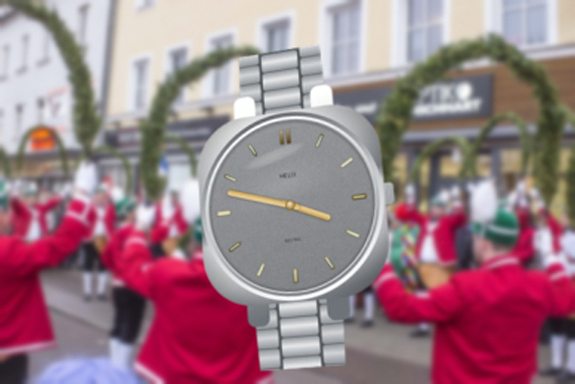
3:48
